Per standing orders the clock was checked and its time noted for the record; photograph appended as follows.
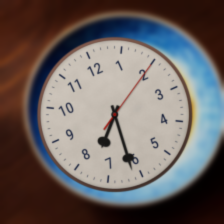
7:31:10
